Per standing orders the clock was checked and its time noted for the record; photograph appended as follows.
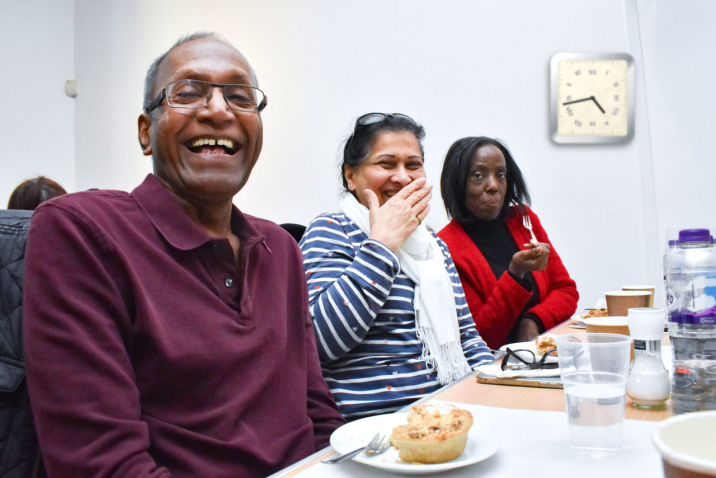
4:43
